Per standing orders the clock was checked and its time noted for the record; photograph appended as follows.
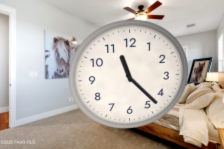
11:23
